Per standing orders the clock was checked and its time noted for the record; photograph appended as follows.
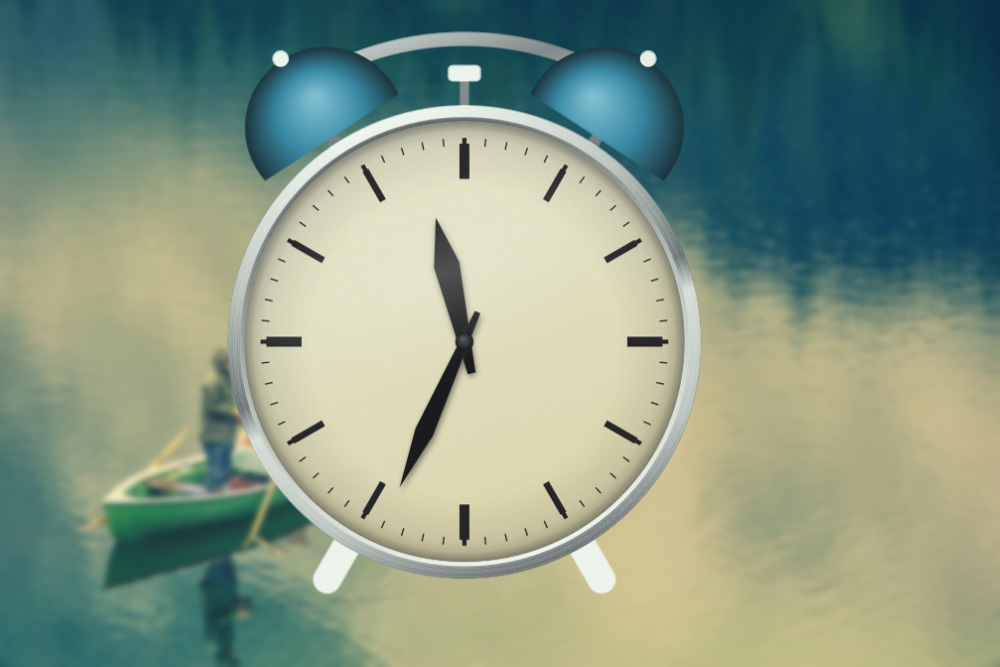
11:34
